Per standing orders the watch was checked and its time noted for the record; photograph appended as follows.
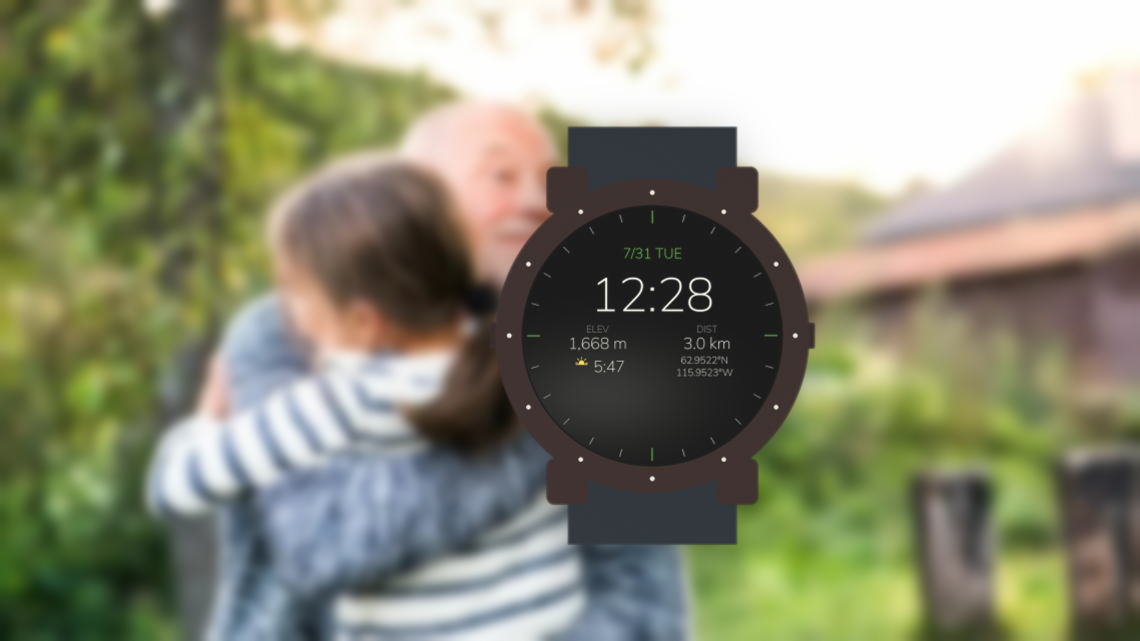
12:28
